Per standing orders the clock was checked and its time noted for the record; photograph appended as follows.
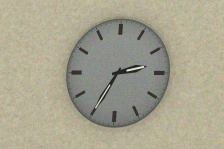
2:35
